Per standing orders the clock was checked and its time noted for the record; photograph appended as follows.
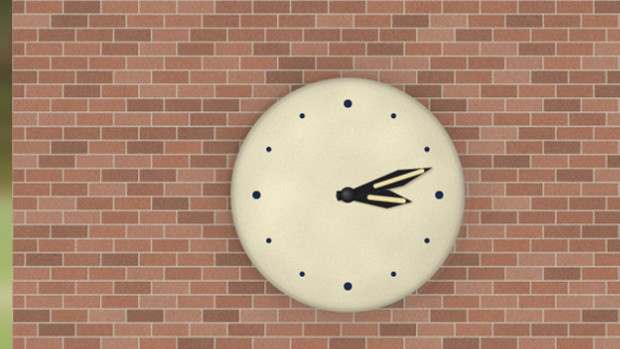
3:12
